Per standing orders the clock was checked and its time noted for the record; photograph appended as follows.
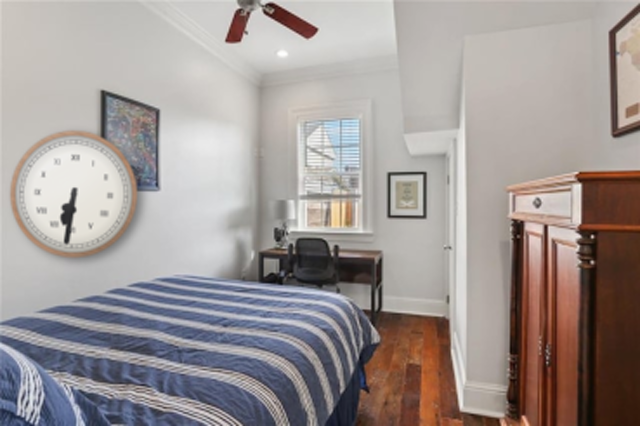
6:31
